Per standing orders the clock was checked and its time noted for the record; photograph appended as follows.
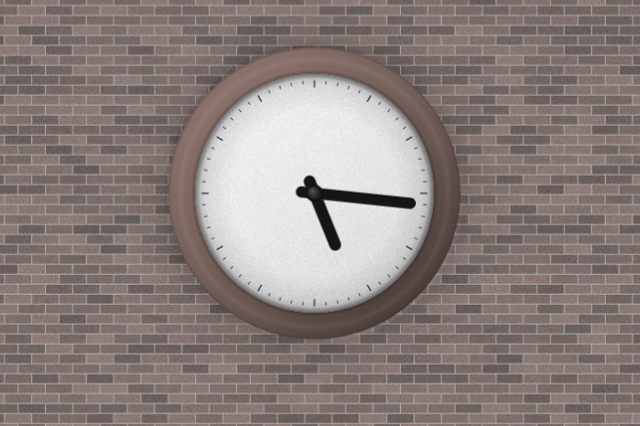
5:16
